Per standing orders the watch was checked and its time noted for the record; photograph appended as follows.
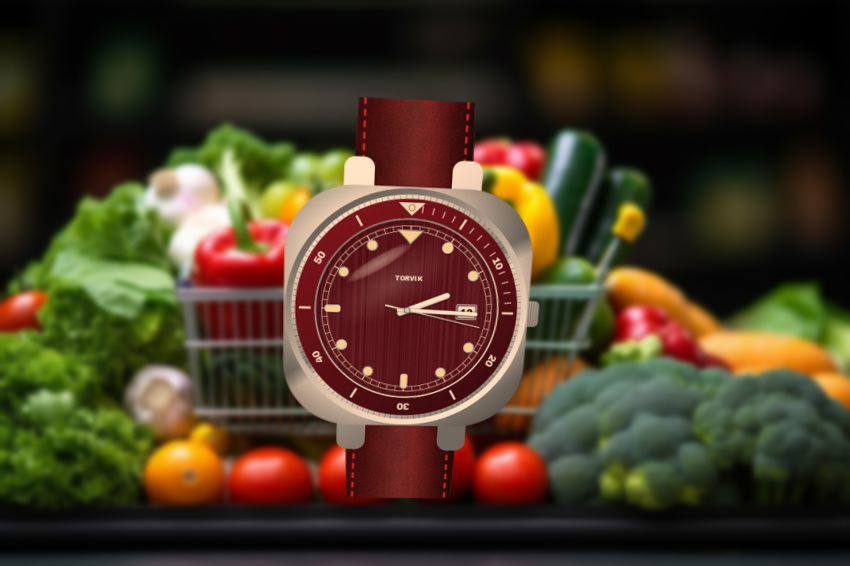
2:15:17
